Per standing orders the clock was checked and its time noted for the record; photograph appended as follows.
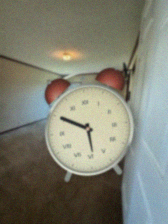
5:50
